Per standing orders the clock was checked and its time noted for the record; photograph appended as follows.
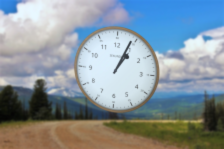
1:04
